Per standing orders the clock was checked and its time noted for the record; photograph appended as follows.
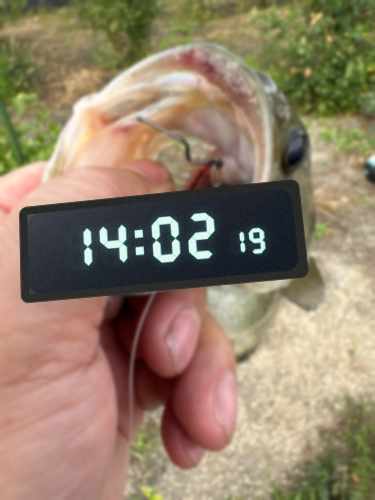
14:02:19
